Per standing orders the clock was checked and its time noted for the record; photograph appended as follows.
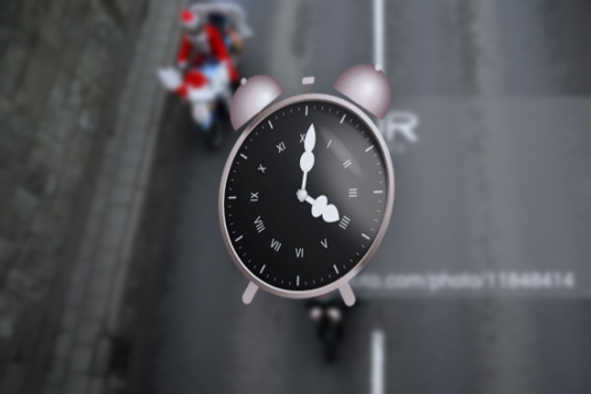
4:01
